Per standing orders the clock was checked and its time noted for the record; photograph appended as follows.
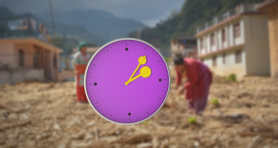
2:06
